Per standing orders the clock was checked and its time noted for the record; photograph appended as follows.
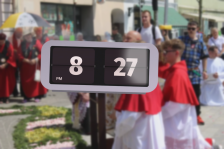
8:27
